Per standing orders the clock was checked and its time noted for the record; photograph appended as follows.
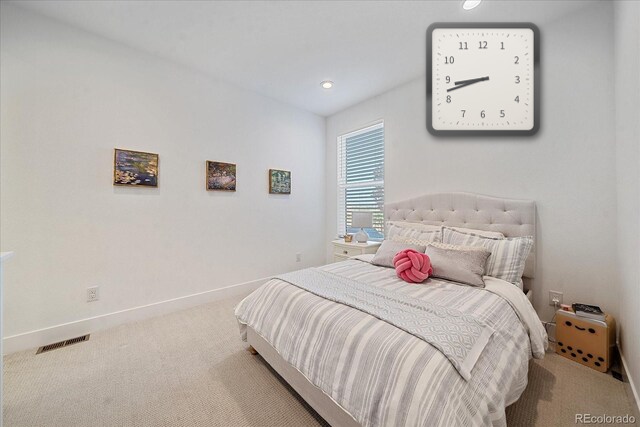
8:42
